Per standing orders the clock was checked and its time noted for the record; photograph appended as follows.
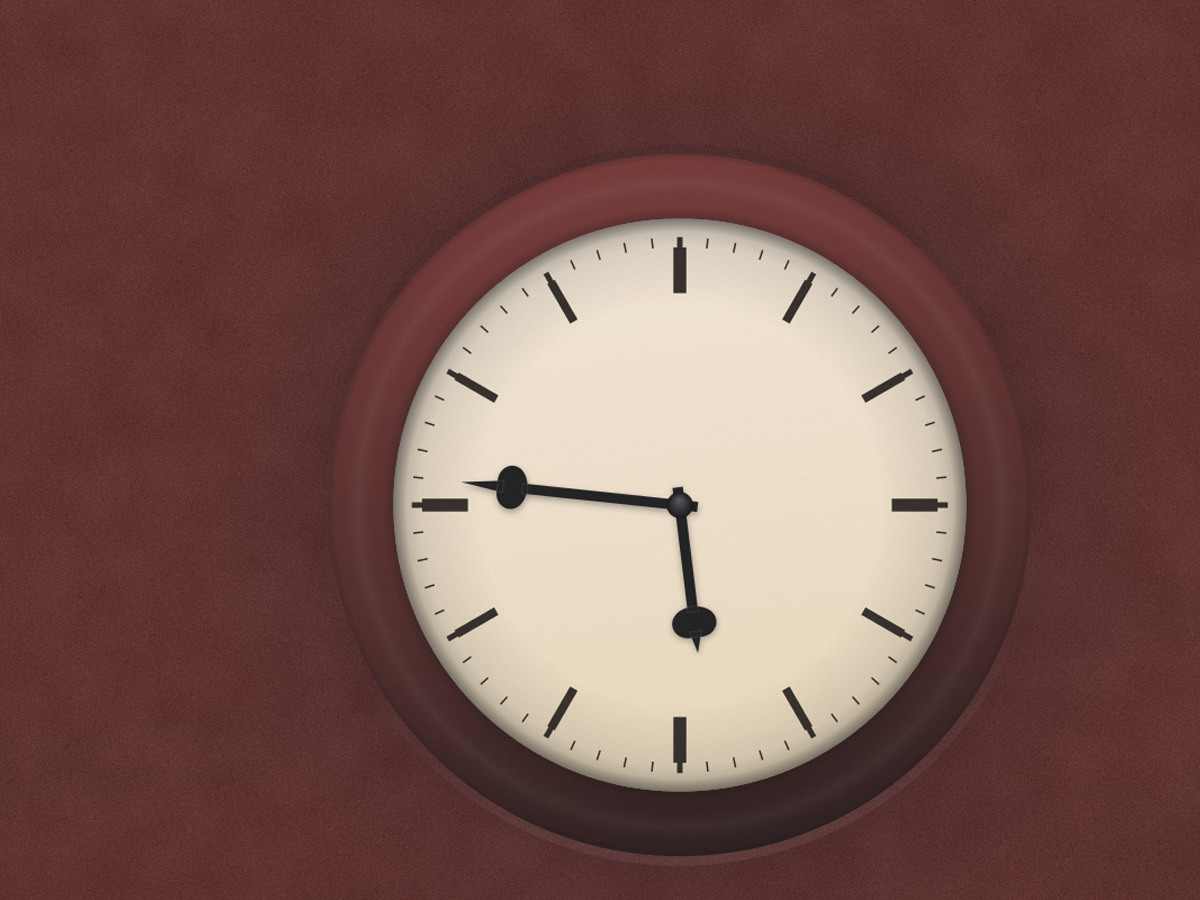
5:46
